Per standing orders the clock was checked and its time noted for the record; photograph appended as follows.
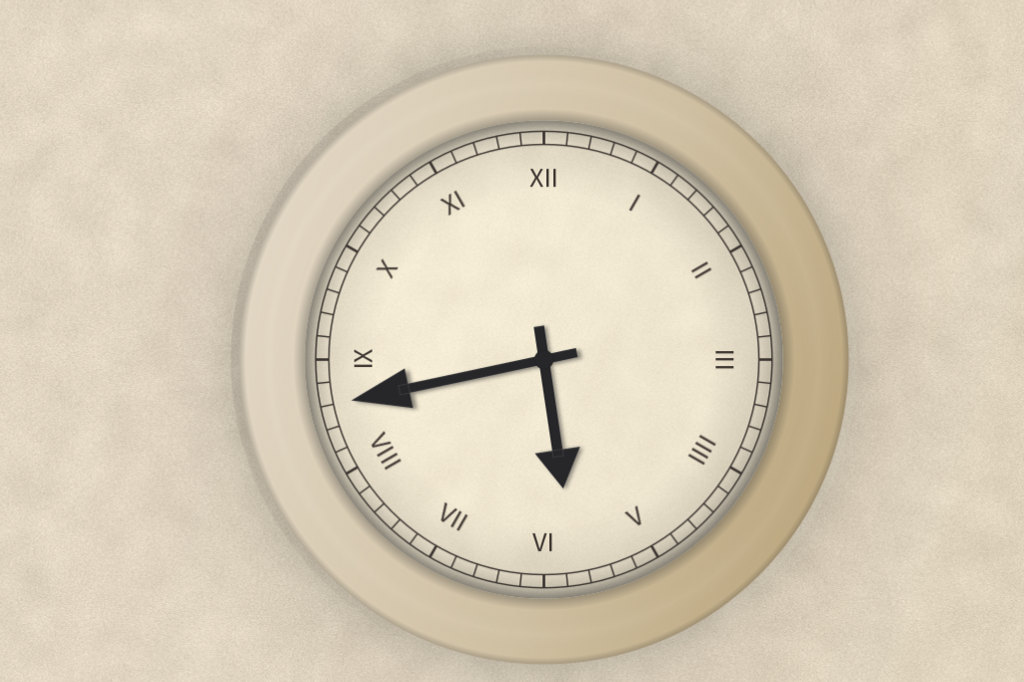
5:43
